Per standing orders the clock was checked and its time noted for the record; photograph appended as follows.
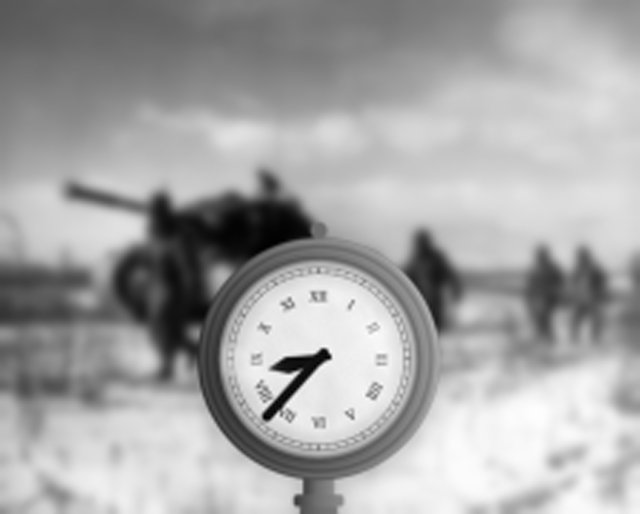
8:37
